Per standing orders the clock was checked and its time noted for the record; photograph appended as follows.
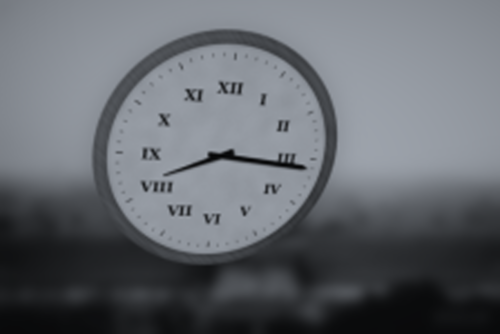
8:16
